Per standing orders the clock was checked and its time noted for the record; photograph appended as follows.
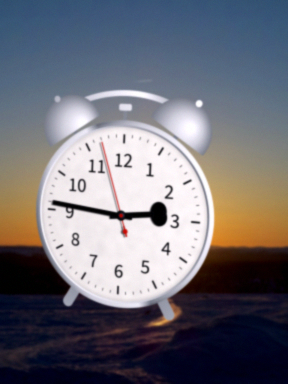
2:45:57
